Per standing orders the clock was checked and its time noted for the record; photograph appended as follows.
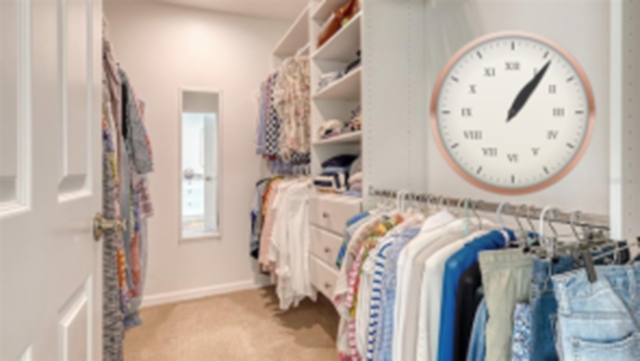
1:06
